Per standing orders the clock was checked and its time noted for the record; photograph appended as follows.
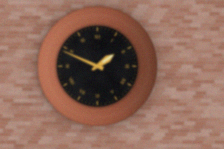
1:49
